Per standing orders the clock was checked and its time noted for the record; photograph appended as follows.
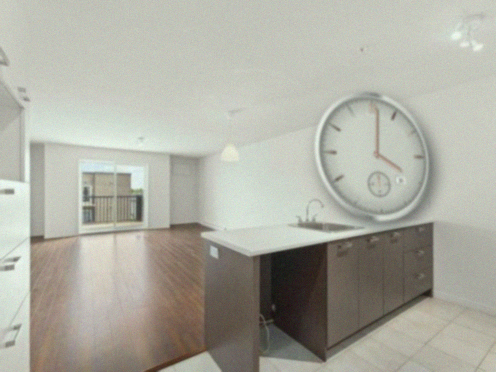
4:01
